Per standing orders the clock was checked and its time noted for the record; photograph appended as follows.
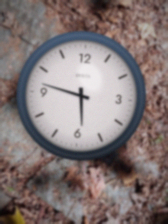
5:47
